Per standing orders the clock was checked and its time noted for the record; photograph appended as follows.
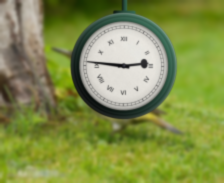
2:46
